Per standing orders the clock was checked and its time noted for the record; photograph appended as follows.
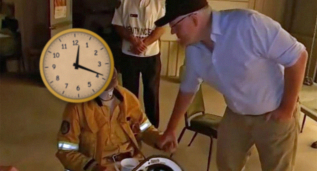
12:19
